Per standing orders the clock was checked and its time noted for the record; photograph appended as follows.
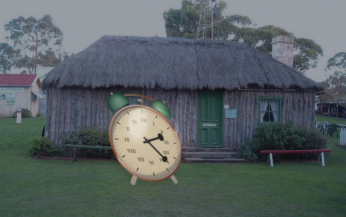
2:23
